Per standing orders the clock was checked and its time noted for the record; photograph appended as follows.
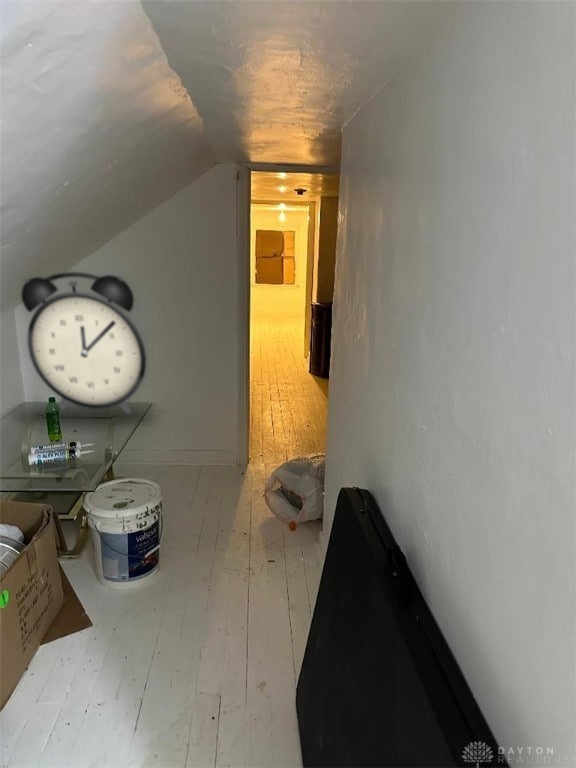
12:08
